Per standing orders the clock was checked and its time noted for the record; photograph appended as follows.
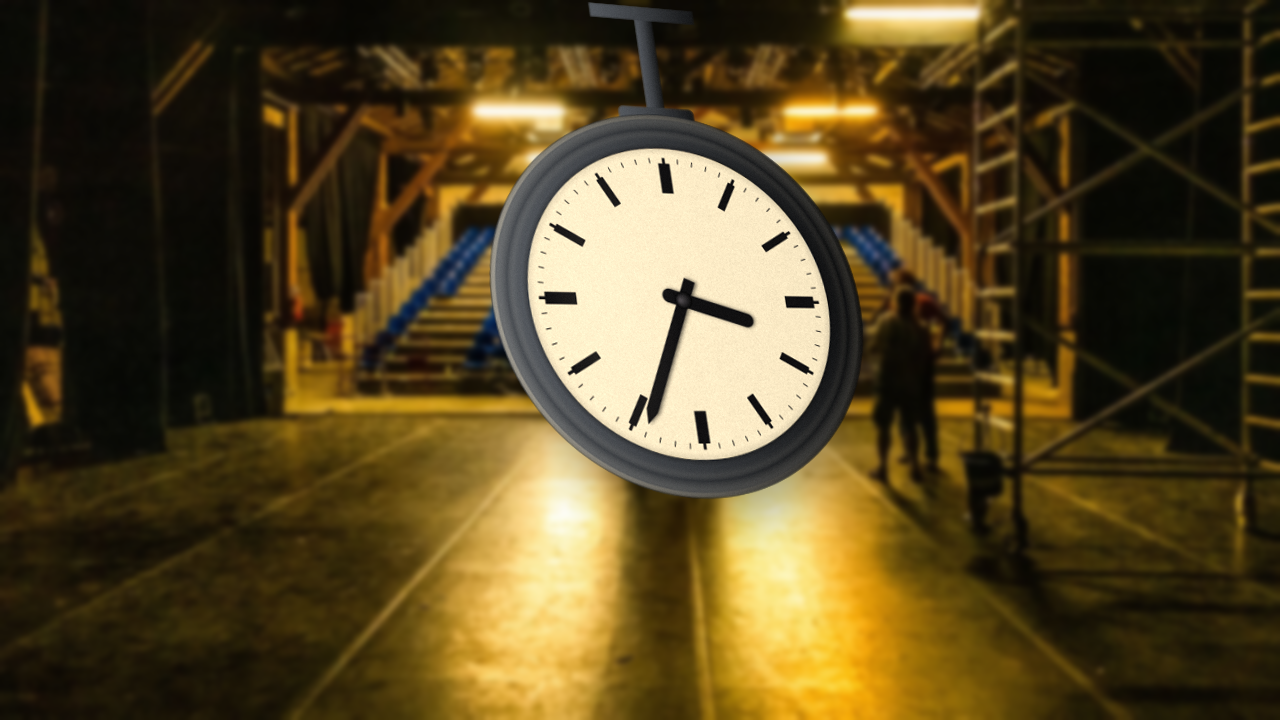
3:34
